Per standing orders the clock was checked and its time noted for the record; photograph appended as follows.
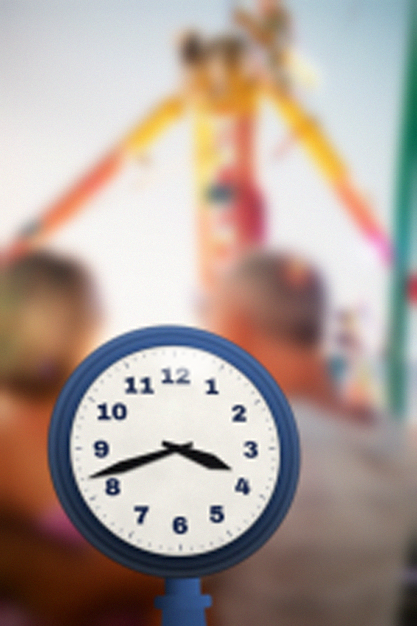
3:42
